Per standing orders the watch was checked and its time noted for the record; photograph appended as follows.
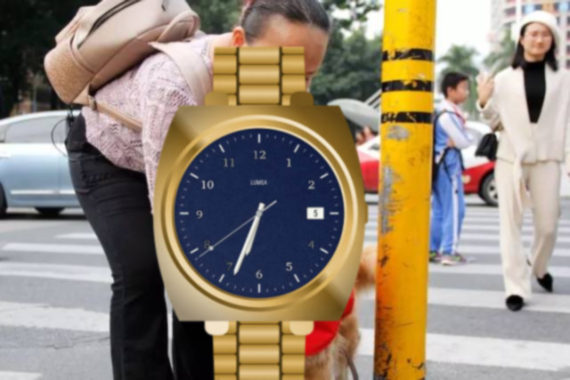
6:33:39
